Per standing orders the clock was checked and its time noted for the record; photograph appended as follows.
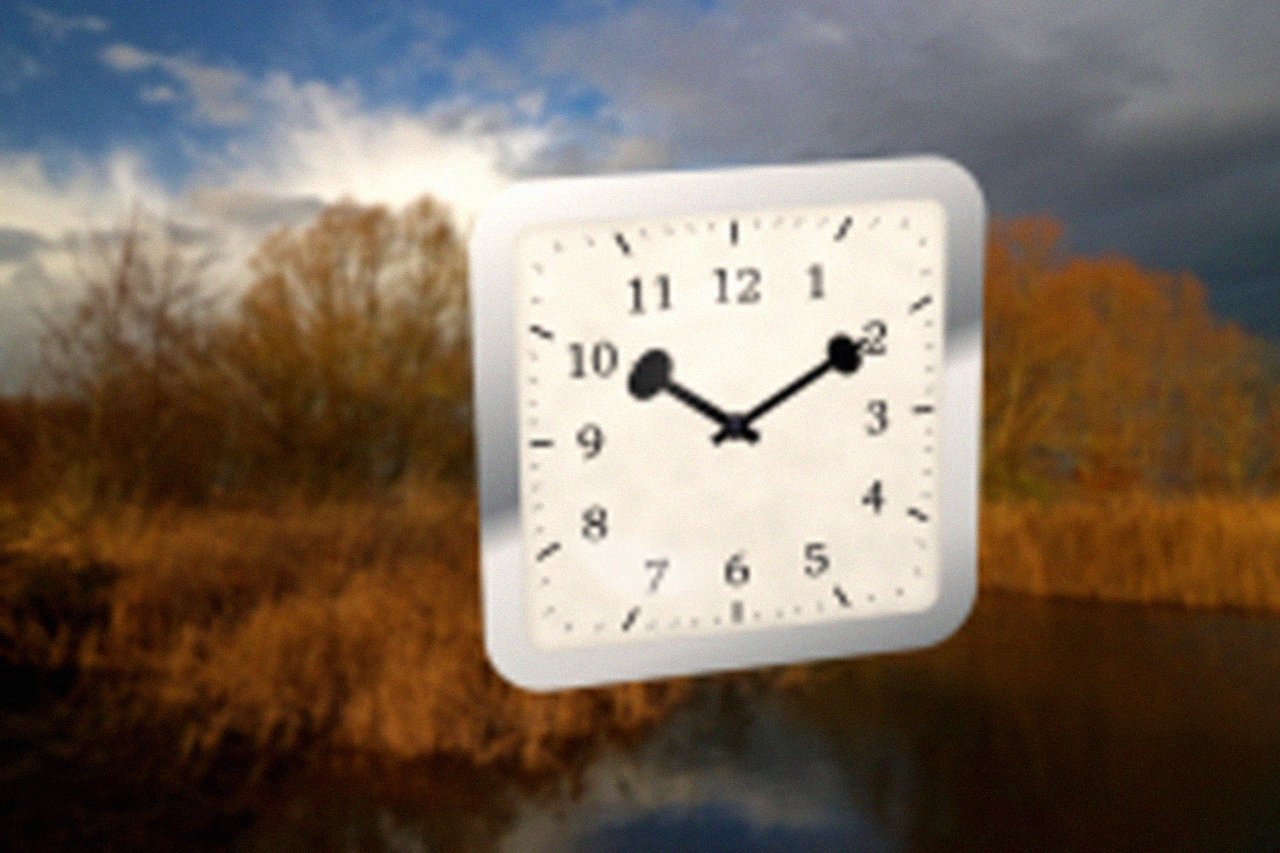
10:10
